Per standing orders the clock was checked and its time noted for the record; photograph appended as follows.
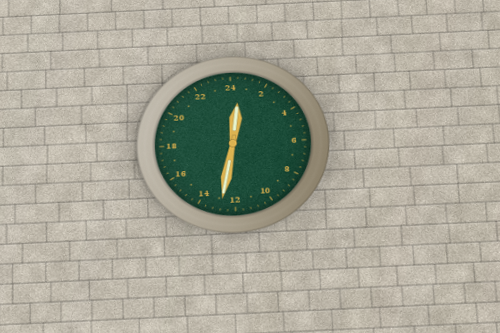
0:32
